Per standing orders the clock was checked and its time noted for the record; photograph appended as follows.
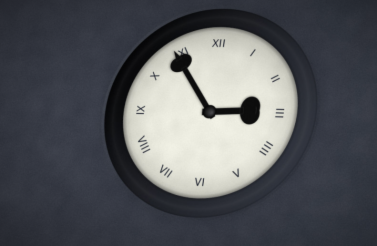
2:54
